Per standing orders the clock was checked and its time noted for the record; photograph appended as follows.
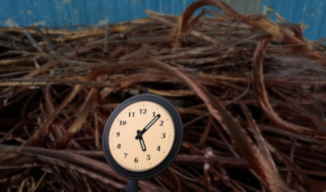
5:07
